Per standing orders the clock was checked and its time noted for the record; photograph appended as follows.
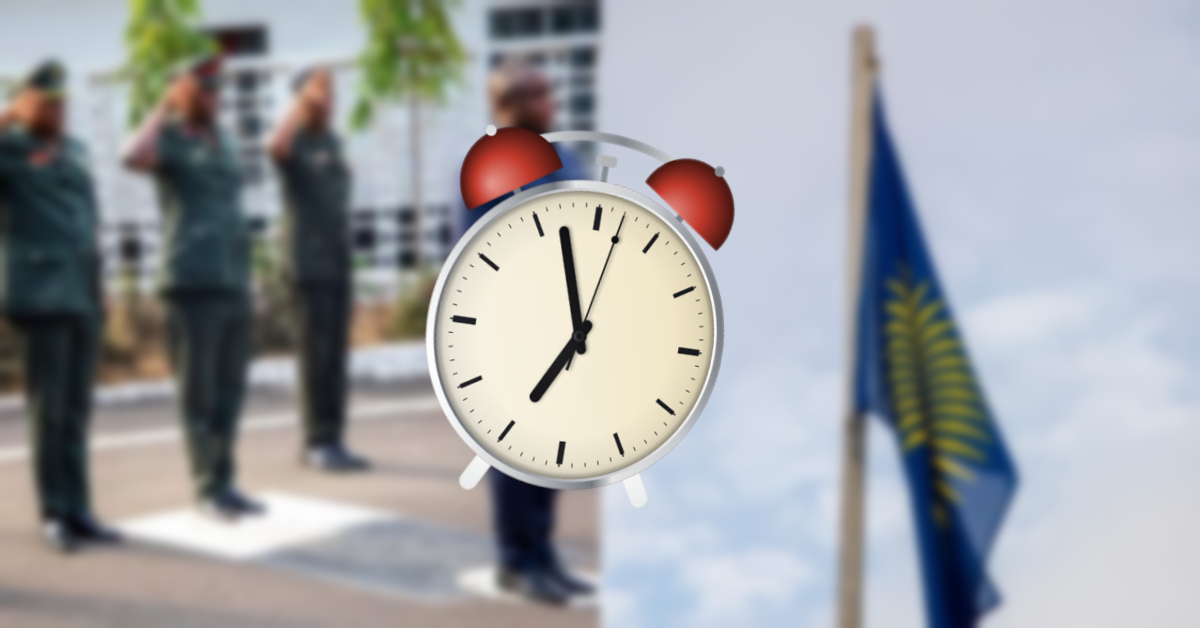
6:57:02
